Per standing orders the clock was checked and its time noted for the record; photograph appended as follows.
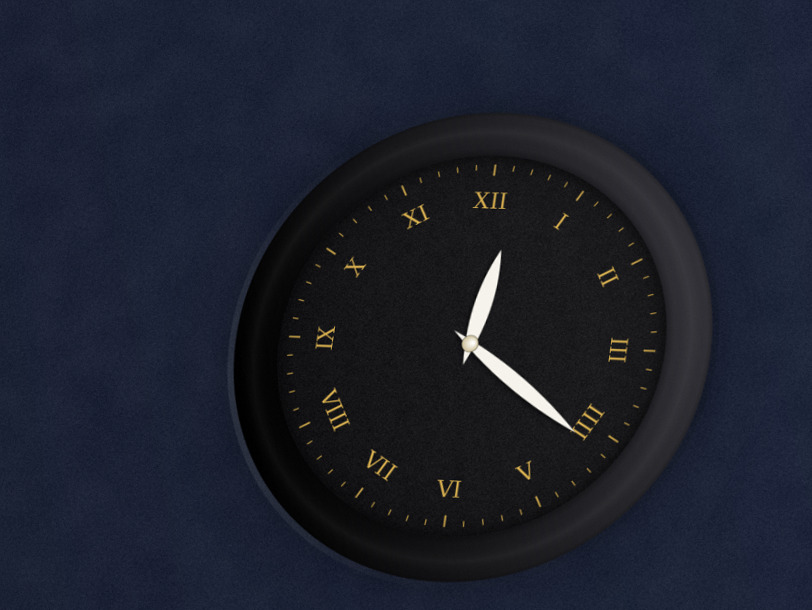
12:21
